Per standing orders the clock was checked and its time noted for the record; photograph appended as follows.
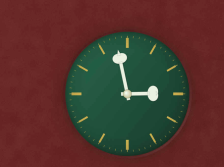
2:58
